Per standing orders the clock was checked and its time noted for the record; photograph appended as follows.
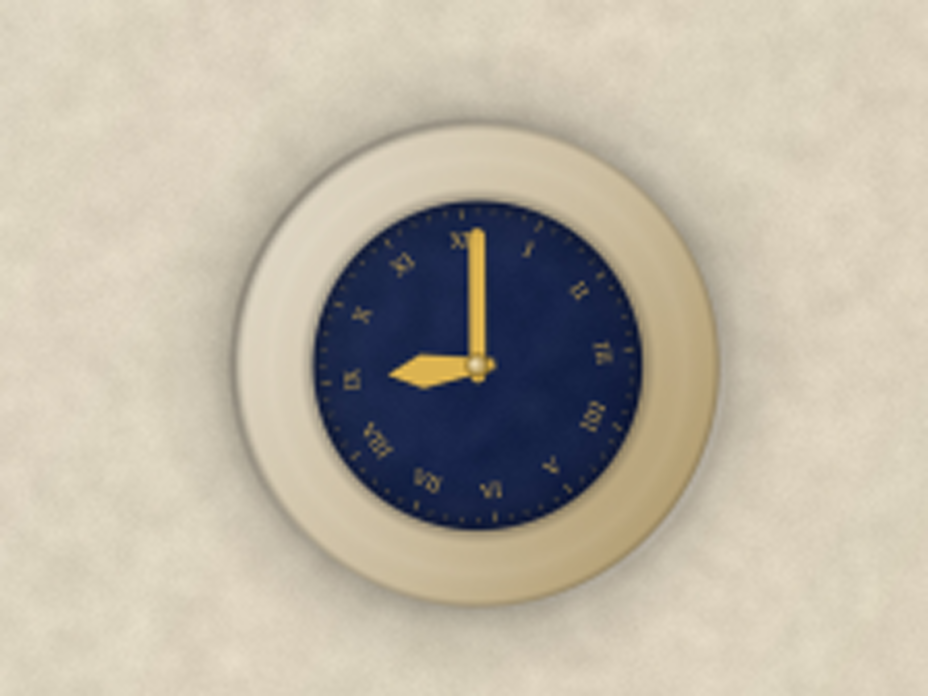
9:01
